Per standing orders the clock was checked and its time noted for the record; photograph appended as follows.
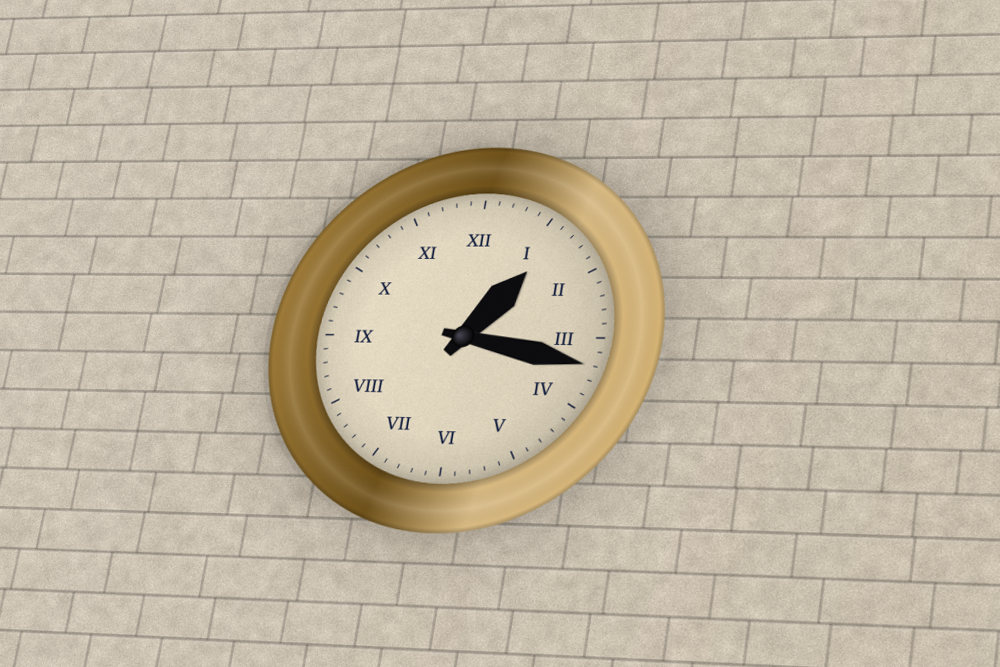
1:17
